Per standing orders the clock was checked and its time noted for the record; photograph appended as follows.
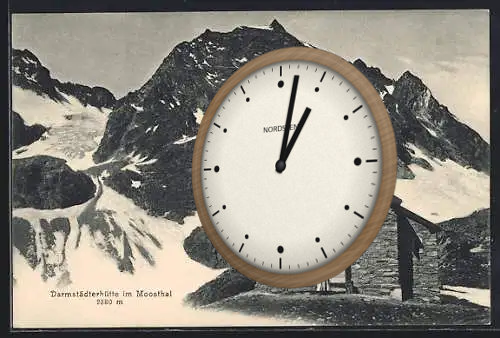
1:02
